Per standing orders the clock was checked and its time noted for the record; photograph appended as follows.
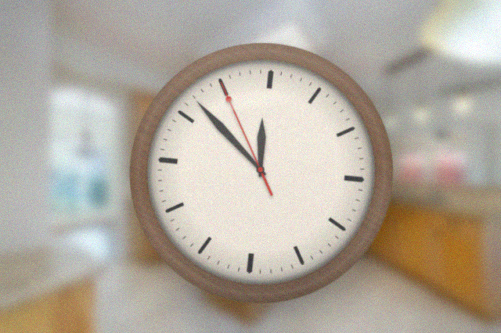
11:51:55
